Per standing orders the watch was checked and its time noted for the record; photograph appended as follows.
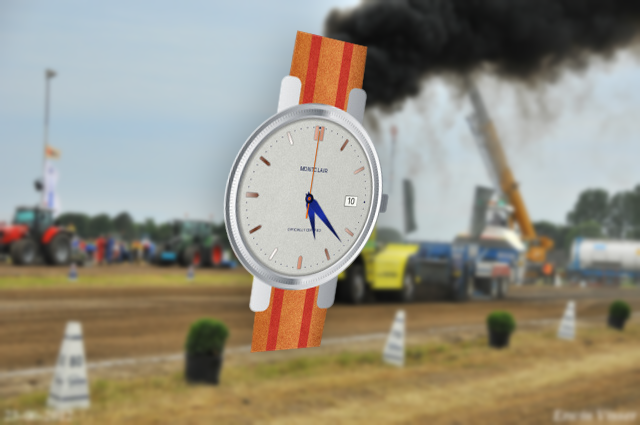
5:22:00
